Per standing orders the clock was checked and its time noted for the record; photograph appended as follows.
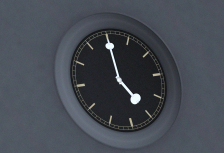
5:00
